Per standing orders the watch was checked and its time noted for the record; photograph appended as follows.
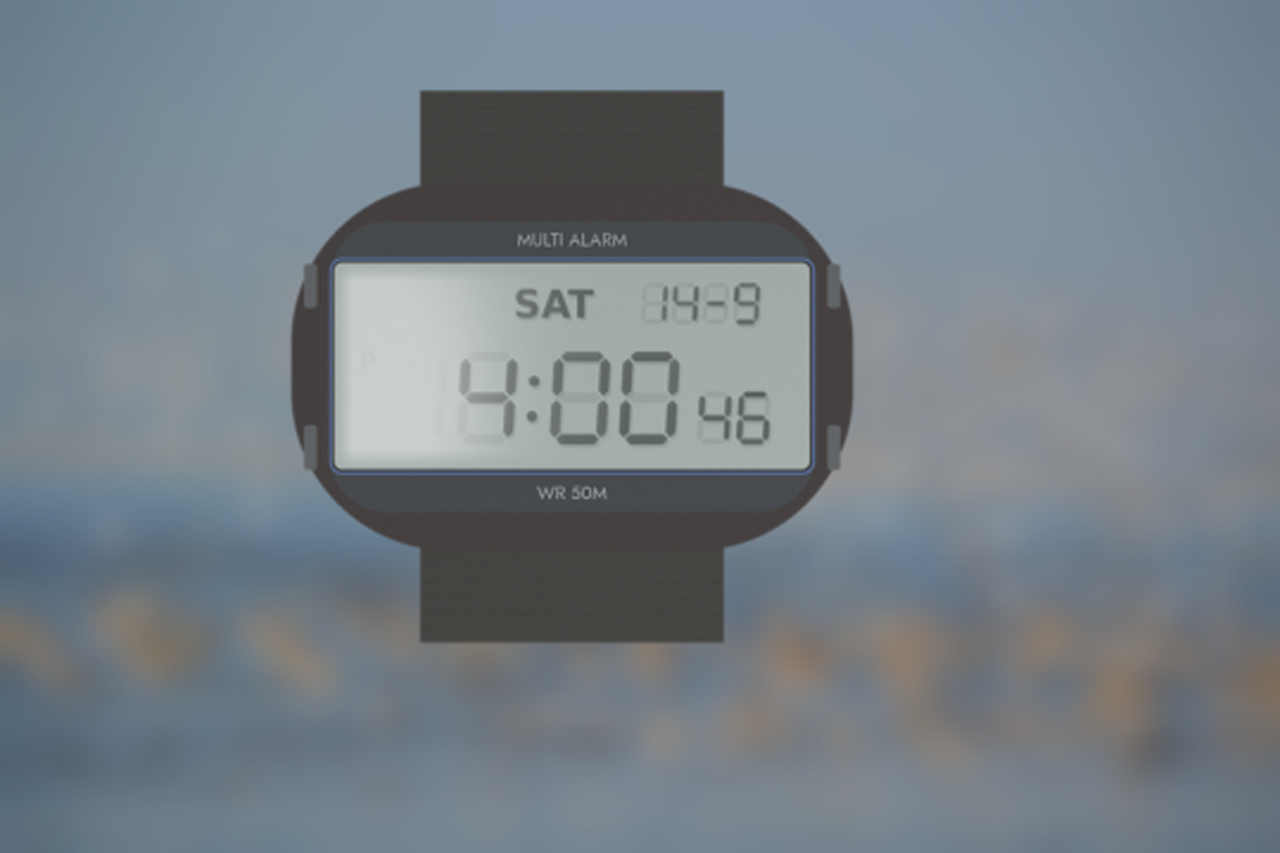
4:00:46
